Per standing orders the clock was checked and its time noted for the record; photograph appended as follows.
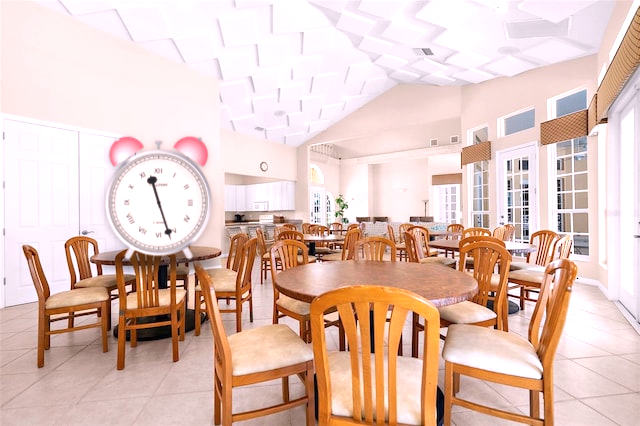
11:27
